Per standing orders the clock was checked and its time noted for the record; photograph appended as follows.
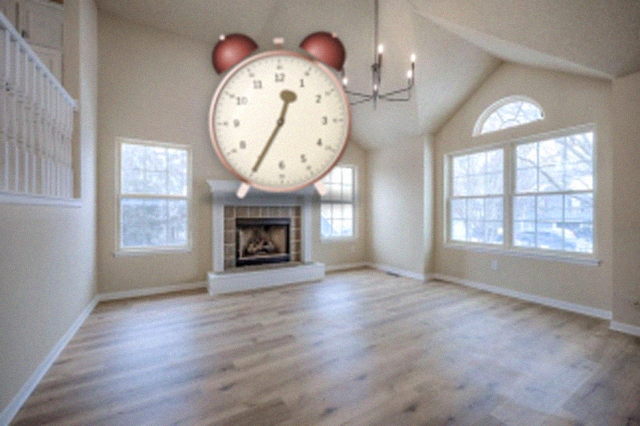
12:35
